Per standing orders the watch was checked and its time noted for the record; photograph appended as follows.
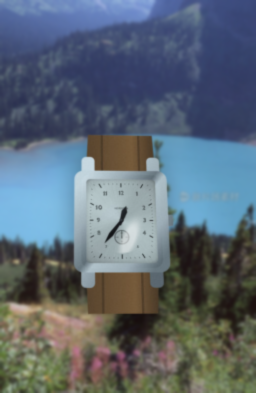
12:36
